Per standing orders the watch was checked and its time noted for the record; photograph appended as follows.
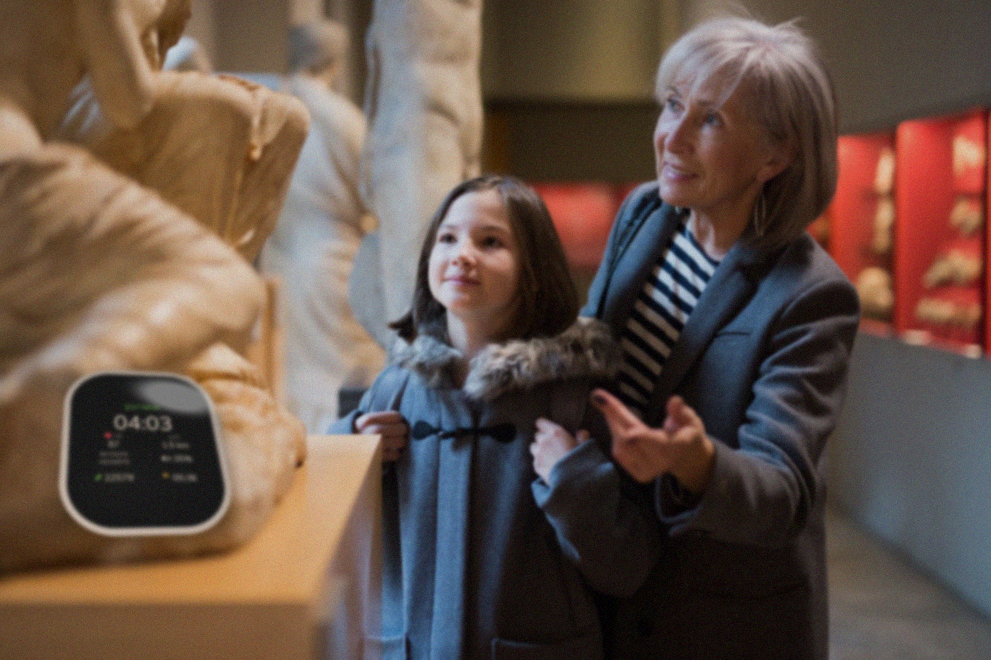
4:03
